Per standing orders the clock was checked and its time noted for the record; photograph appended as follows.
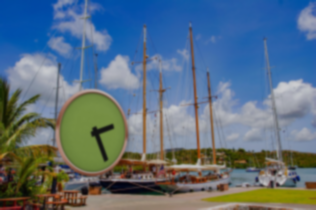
2:26
